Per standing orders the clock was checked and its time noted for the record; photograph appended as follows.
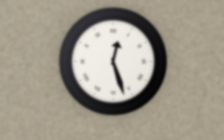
12:27
